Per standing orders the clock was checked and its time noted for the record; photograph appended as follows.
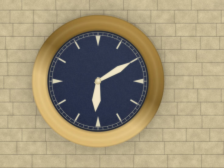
6:10
